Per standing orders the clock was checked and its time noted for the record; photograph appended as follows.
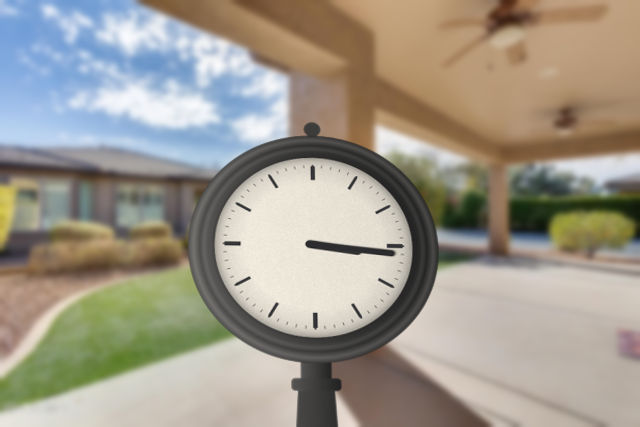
3:16
